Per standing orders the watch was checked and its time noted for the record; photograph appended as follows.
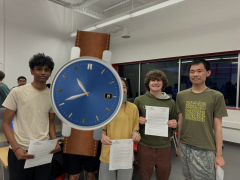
10:41
